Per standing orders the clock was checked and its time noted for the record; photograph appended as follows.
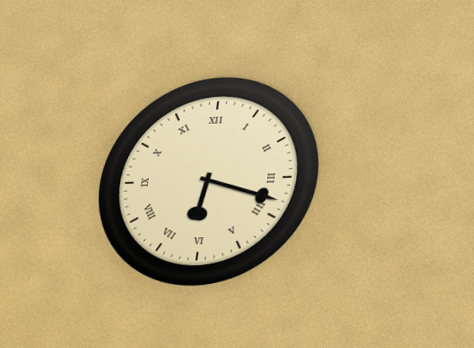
6:18
